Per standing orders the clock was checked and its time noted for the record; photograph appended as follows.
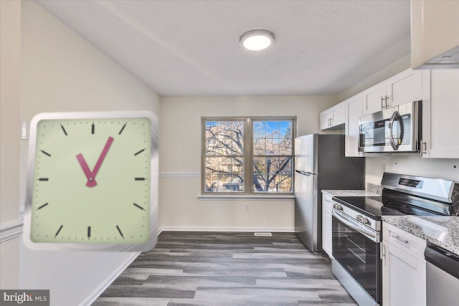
11:04
